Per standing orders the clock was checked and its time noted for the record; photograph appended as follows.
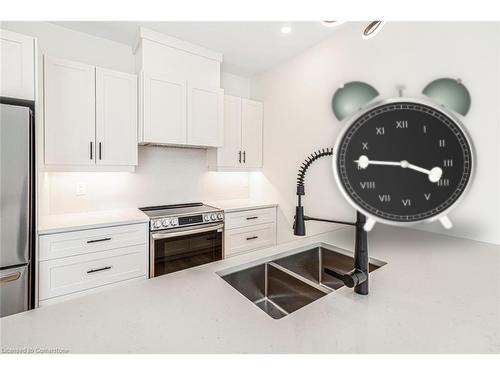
3:46
